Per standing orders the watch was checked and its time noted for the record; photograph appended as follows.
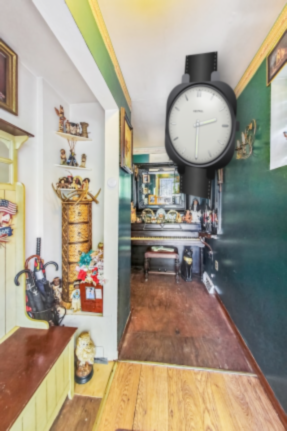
2:30
